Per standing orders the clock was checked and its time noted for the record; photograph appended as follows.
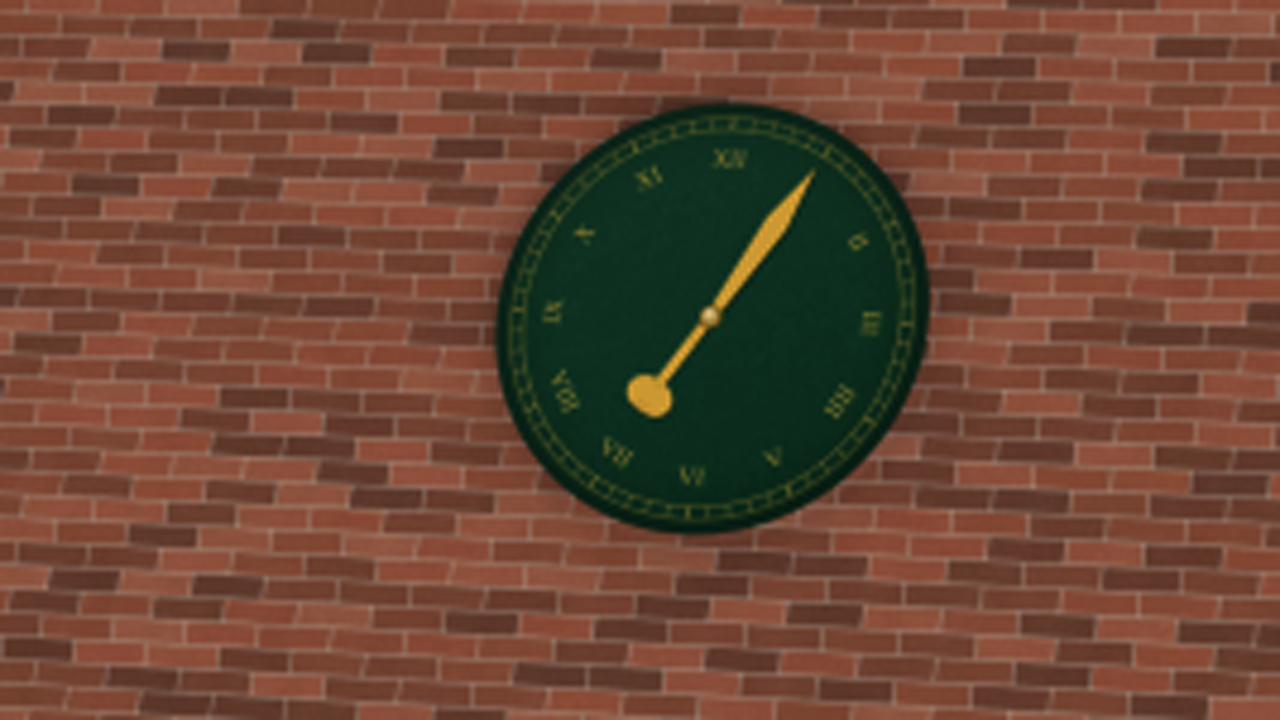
7:05
